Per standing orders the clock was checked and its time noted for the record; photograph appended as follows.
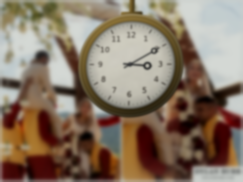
3:10
